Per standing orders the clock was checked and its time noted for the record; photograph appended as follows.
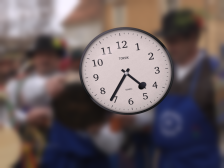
4:36
